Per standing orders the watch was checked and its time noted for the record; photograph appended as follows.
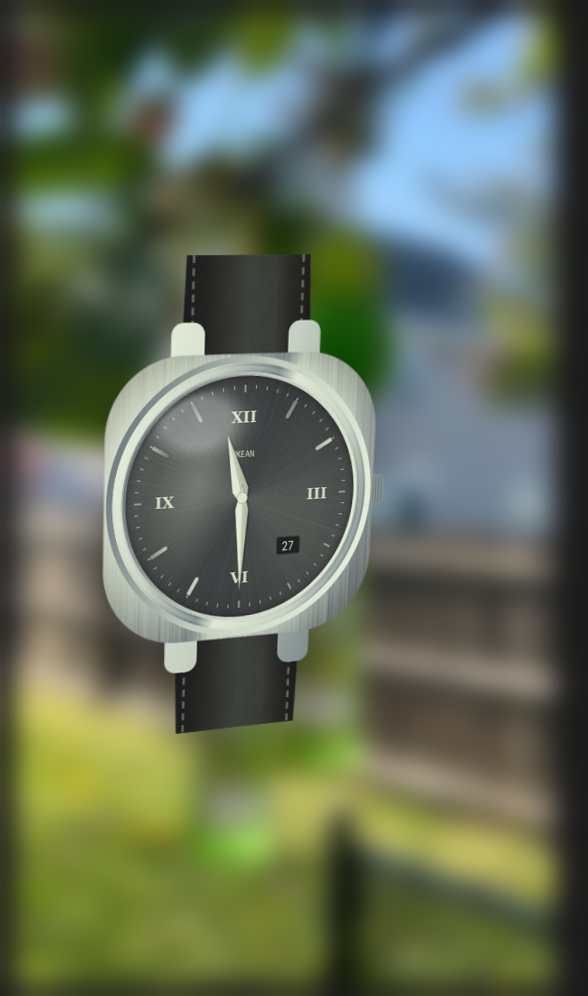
11:30
